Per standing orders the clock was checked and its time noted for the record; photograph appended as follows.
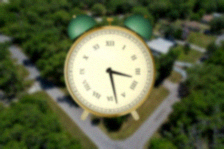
3:28
